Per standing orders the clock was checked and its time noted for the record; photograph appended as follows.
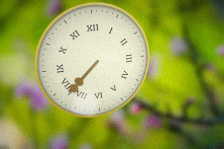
7:38
